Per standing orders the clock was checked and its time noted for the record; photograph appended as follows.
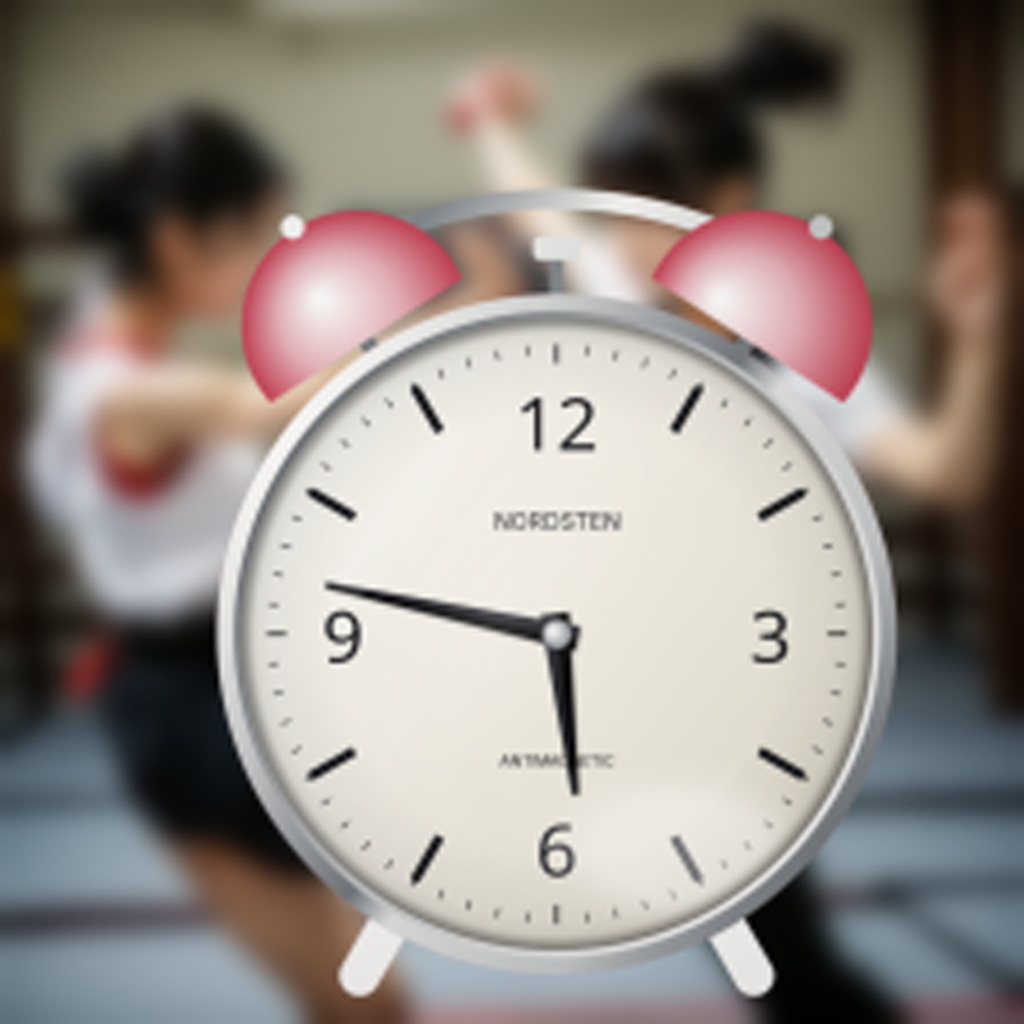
5:47
